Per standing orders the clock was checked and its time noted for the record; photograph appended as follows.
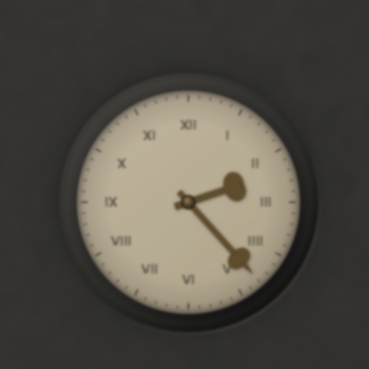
2:23
